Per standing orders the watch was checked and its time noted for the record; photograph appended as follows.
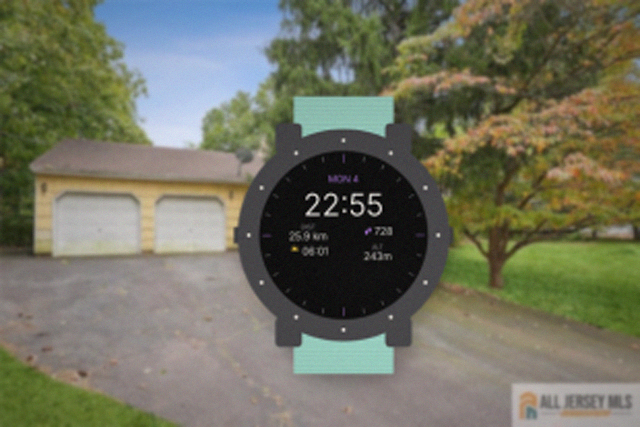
22:55
